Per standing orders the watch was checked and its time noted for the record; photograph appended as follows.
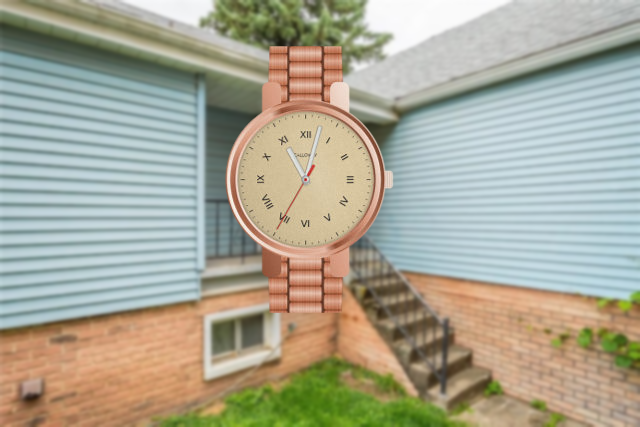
11:02:35
